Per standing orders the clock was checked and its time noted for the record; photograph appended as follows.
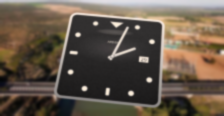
2:03
